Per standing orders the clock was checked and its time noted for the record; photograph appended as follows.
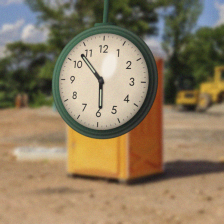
5:53
